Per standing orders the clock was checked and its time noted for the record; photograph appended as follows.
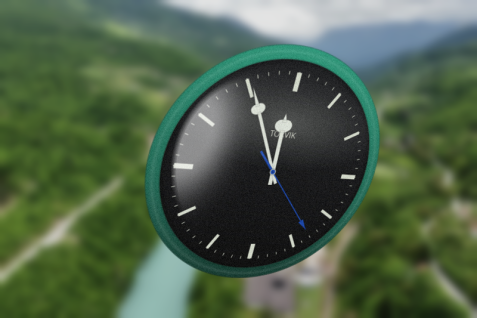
11:55:23
